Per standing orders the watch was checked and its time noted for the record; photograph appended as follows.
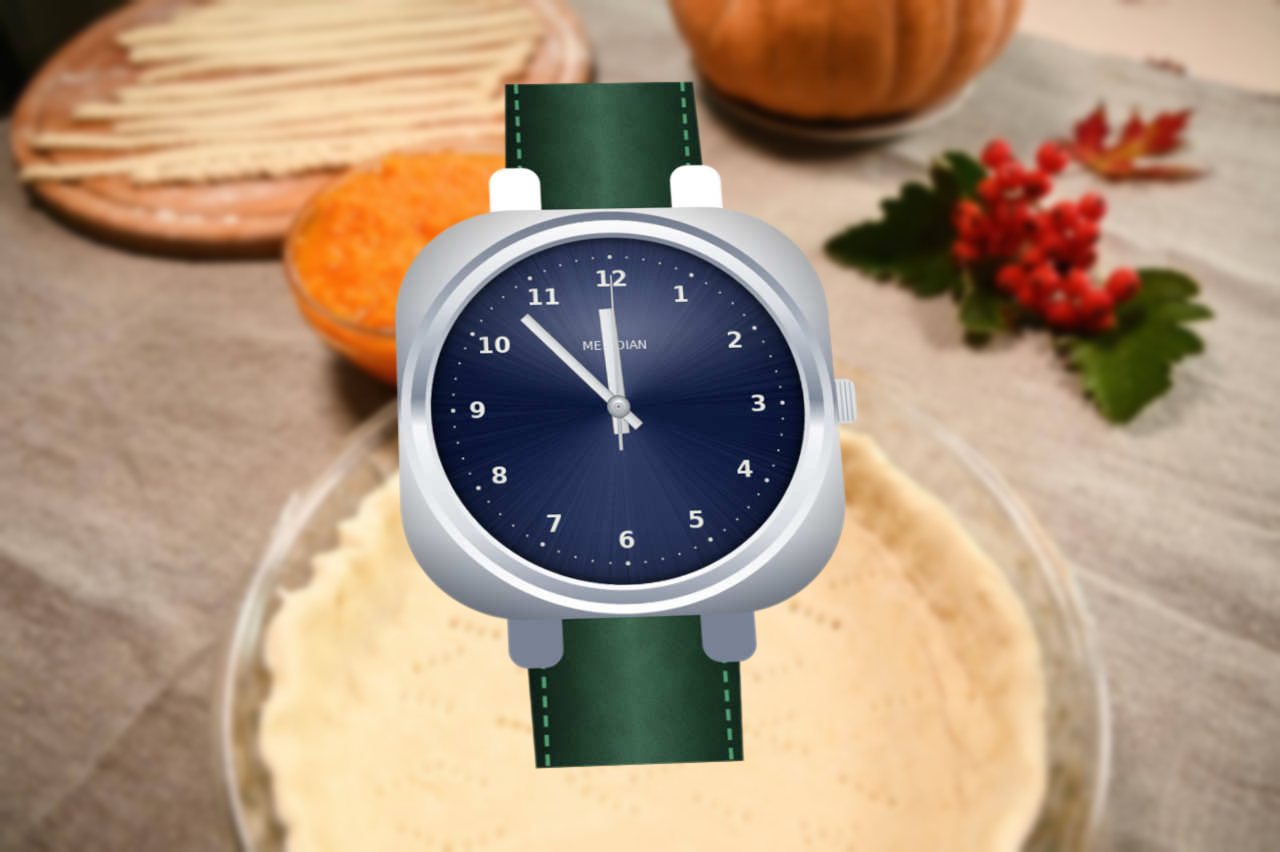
11:53:00
